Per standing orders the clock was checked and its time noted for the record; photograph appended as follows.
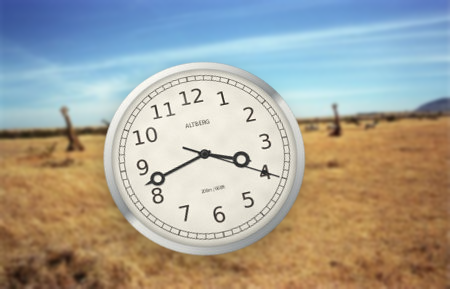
3:42:20
